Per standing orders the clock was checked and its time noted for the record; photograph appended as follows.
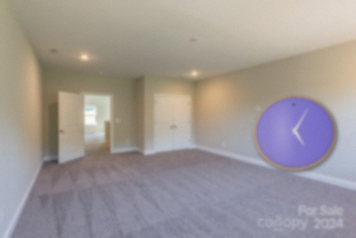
5:05
